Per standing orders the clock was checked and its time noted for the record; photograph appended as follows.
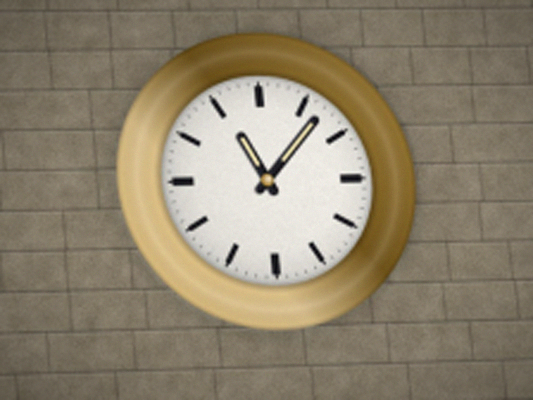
11:07
